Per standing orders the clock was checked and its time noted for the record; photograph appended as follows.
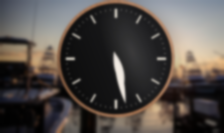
5:28
